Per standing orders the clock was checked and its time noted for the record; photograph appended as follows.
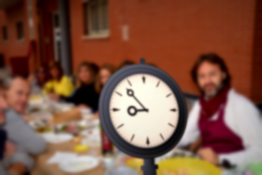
8:53
